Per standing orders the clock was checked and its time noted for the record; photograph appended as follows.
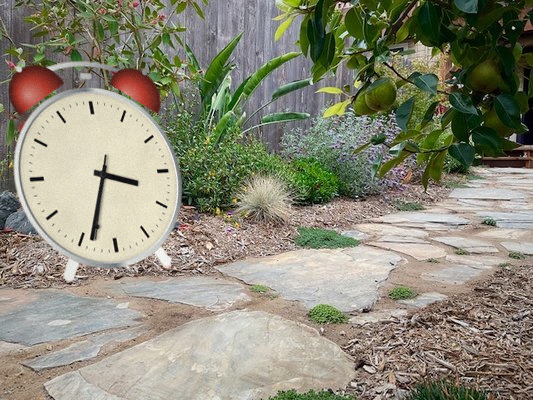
3:33:33
